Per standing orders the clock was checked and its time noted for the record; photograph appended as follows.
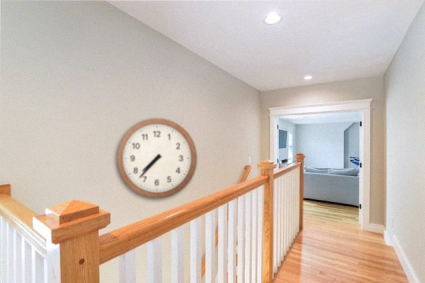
7:37
